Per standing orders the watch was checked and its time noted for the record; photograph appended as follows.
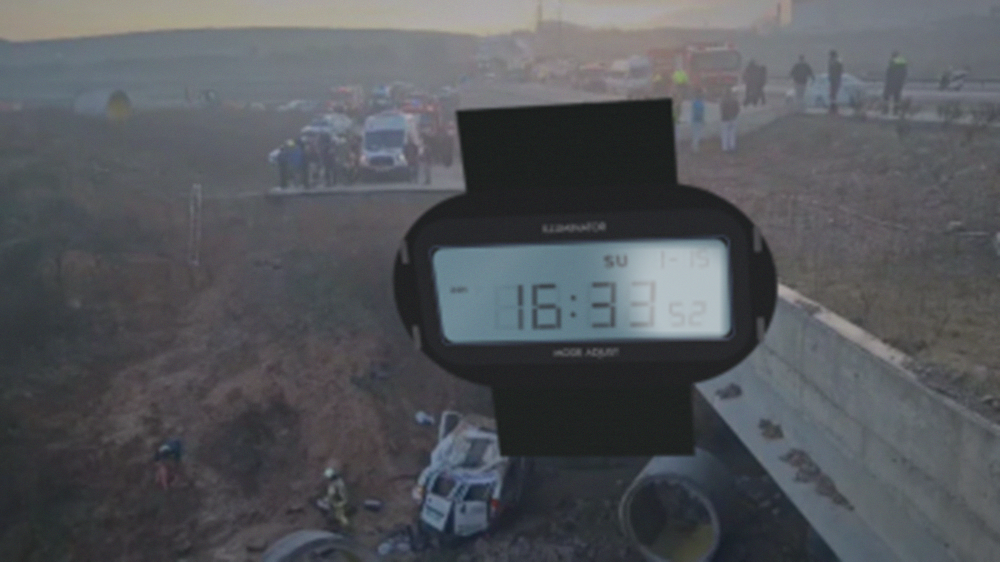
16:33:52
